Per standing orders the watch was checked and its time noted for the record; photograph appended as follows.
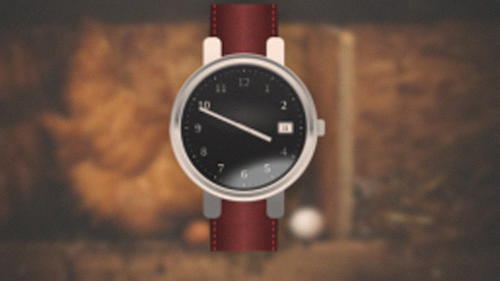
3:49
